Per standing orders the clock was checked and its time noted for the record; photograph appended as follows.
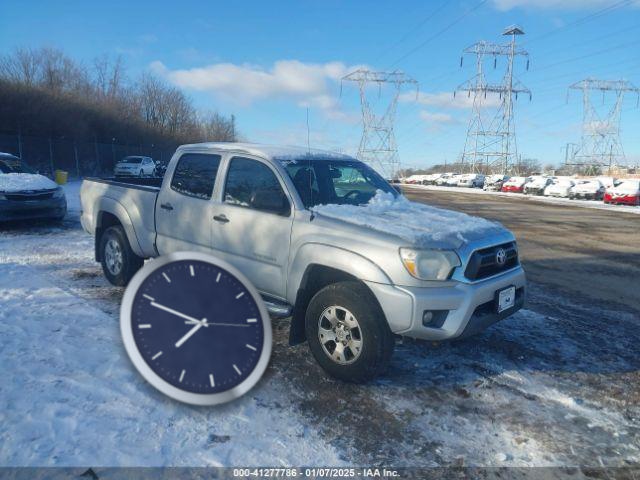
7:49:16
